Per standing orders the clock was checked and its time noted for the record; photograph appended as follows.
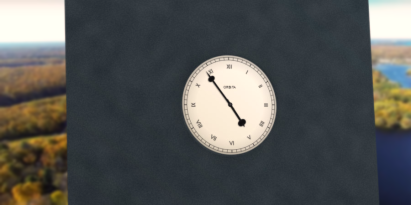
4:54
